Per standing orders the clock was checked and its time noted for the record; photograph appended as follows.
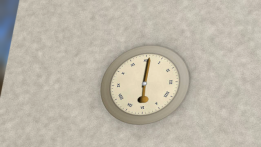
6:01
